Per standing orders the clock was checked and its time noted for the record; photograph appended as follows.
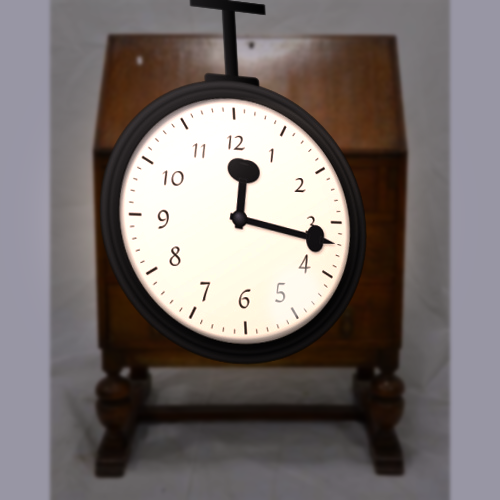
12:17
